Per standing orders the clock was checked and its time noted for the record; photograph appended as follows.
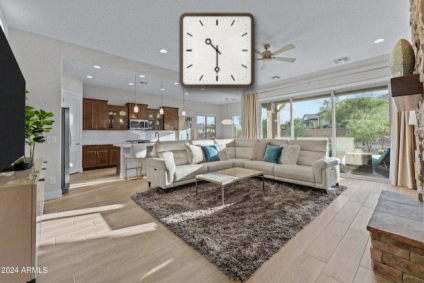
10:30
